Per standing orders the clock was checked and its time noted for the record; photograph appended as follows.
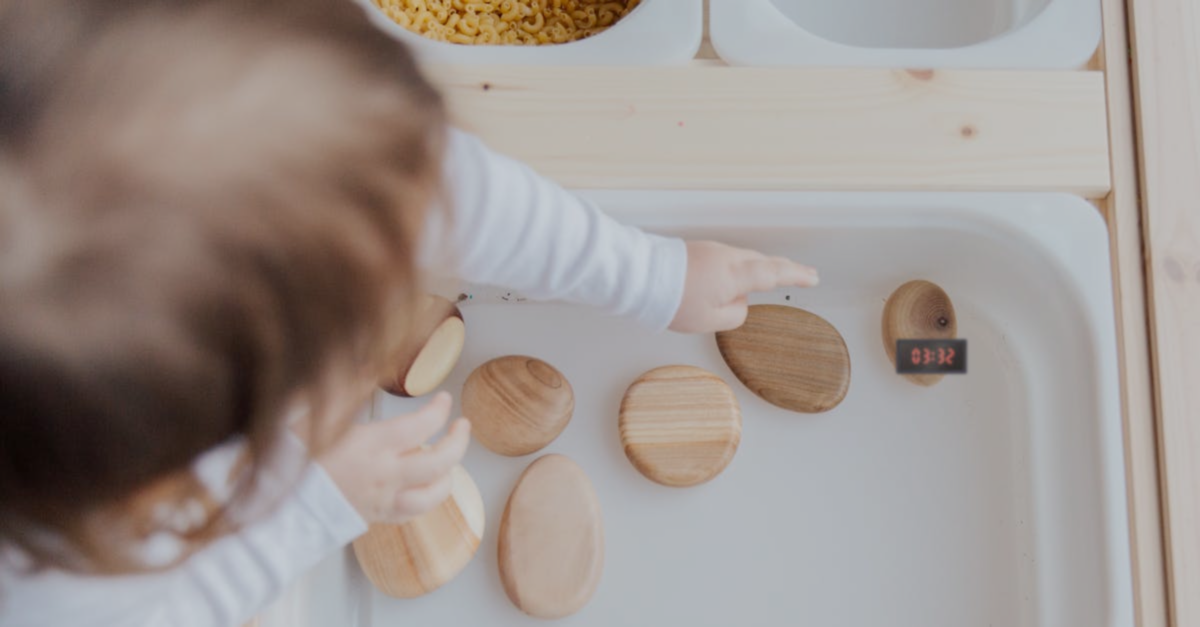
3:32
